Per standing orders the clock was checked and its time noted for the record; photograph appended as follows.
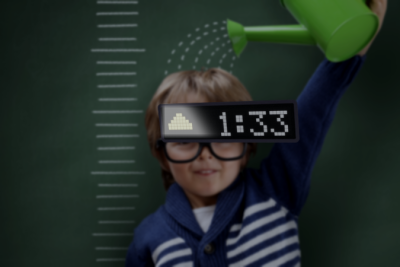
1:33
